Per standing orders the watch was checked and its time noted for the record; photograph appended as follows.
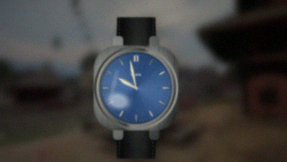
9:58
